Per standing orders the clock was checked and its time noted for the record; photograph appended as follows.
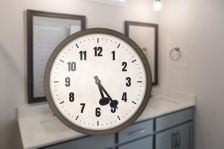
5:24
